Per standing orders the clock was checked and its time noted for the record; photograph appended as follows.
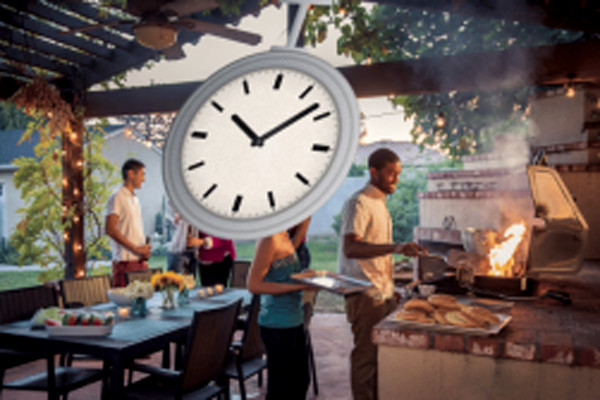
10:08
